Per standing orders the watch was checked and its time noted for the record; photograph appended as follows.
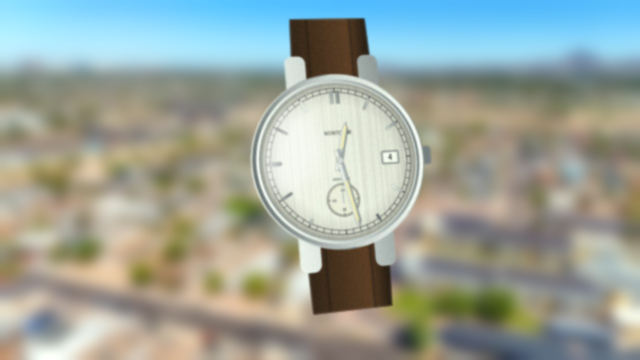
12:28
